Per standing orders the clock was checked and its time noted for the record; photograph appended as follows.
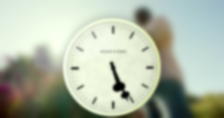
5:26
